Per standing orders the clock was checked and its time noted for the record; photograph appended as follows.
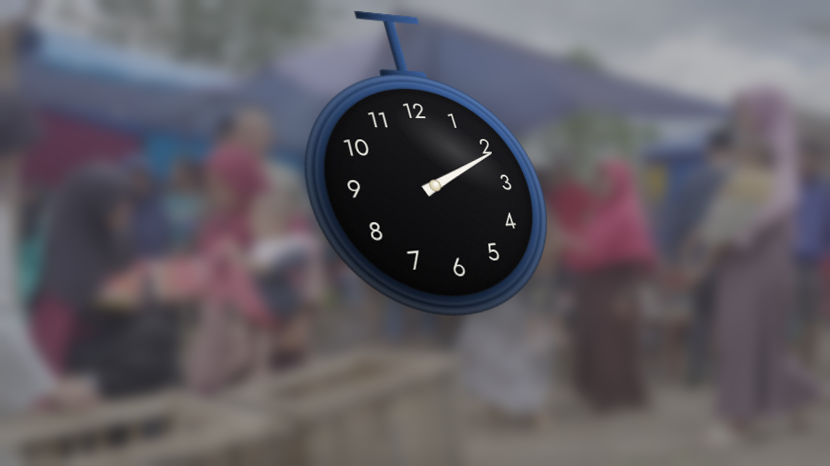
2:11
